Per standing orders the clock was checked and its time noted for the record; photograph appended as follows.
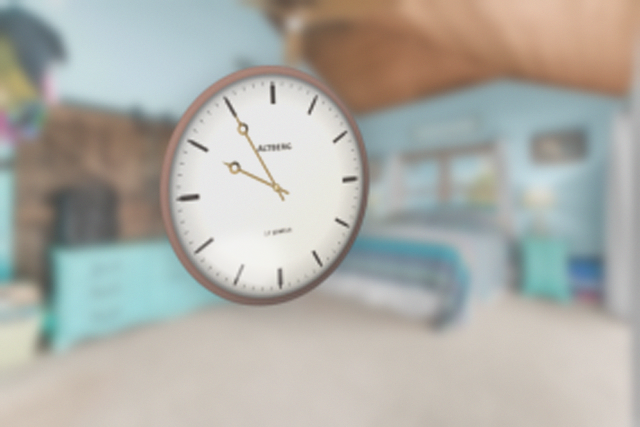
9:55
